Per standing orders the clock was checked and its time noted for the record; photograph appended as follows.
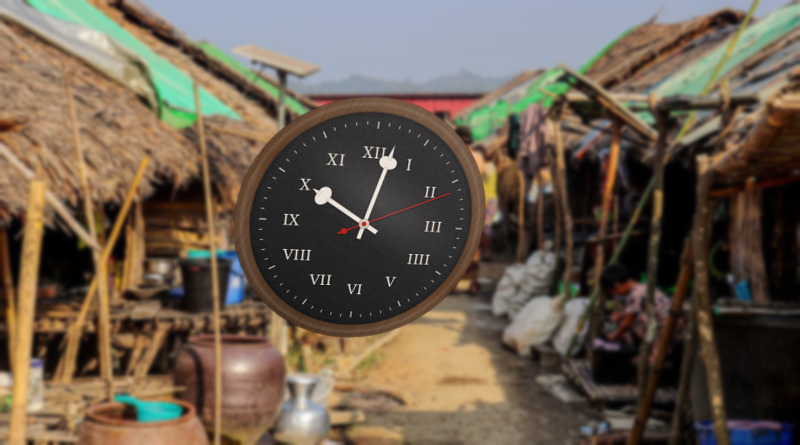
10:02:11
